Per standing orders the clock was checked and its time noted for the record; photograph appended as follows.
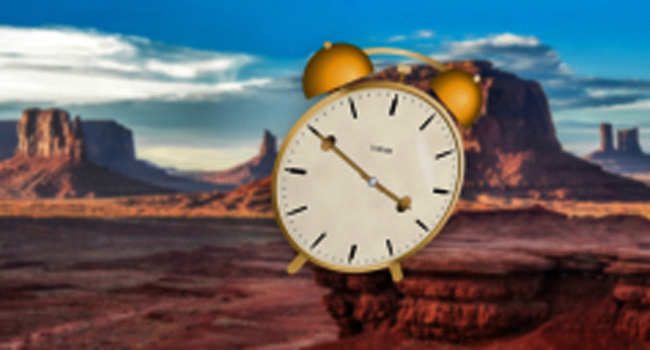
3:50
